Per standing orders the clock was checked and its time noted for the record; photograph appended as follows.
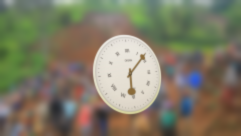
6:08
